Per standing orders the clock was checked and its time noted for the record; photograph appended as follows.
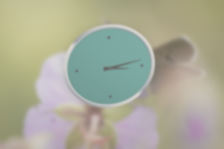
3:13
